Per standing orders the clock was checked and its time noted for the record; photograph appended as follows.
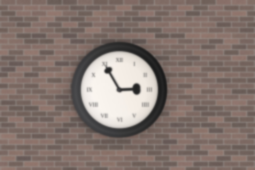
2:55
